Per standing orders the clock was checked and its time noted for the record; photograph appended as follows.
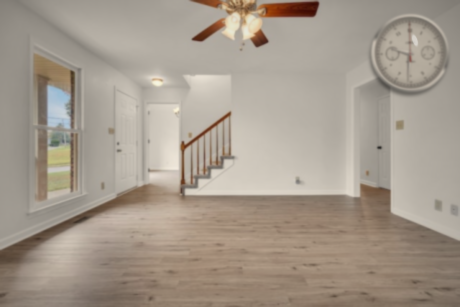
9:31
